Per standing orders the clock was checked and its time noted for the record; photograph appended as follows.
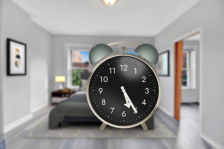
5:25
